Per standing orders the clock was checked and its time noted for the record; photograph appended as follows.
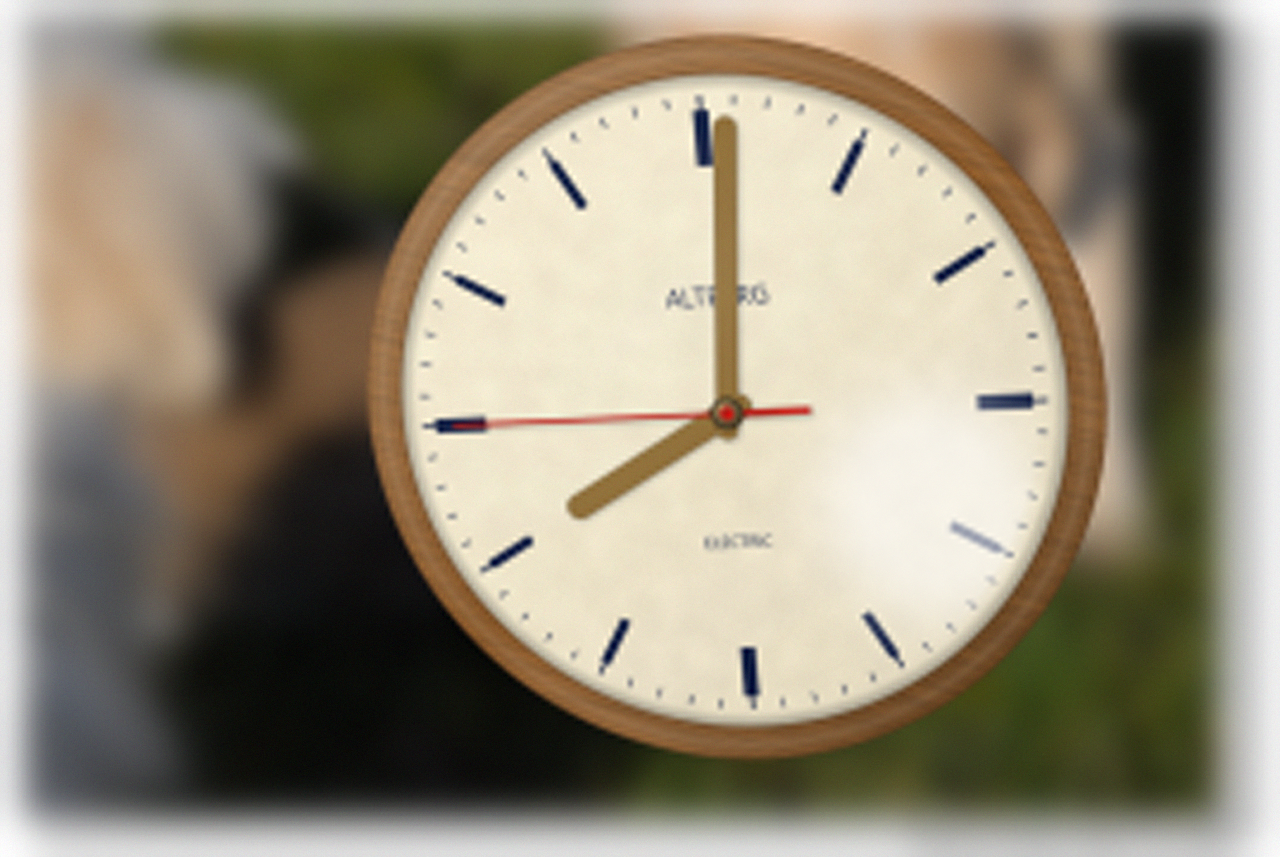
8:00:45
